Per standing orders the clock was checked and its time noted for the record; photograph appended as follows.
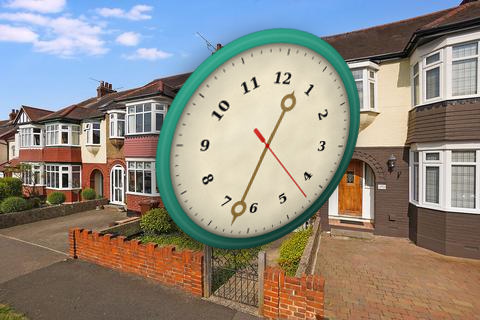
12:32:22
